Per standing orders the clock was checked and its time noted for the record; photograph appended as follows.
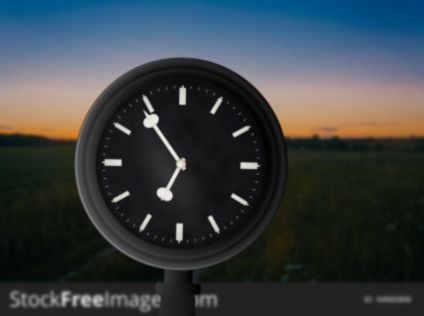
6:54
